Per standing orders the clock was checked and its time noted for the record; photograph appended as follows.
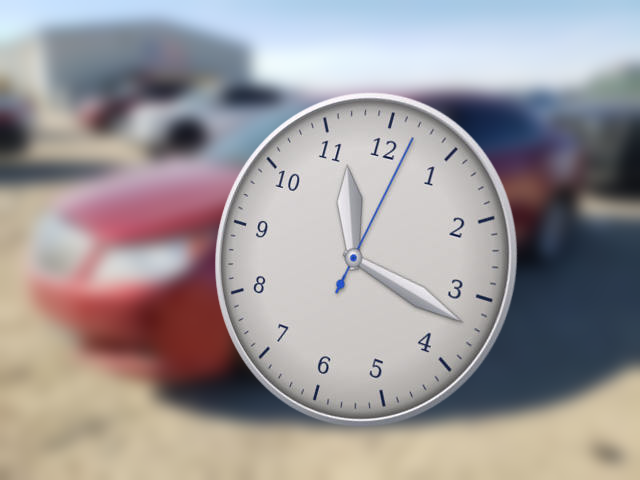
11:17:02
